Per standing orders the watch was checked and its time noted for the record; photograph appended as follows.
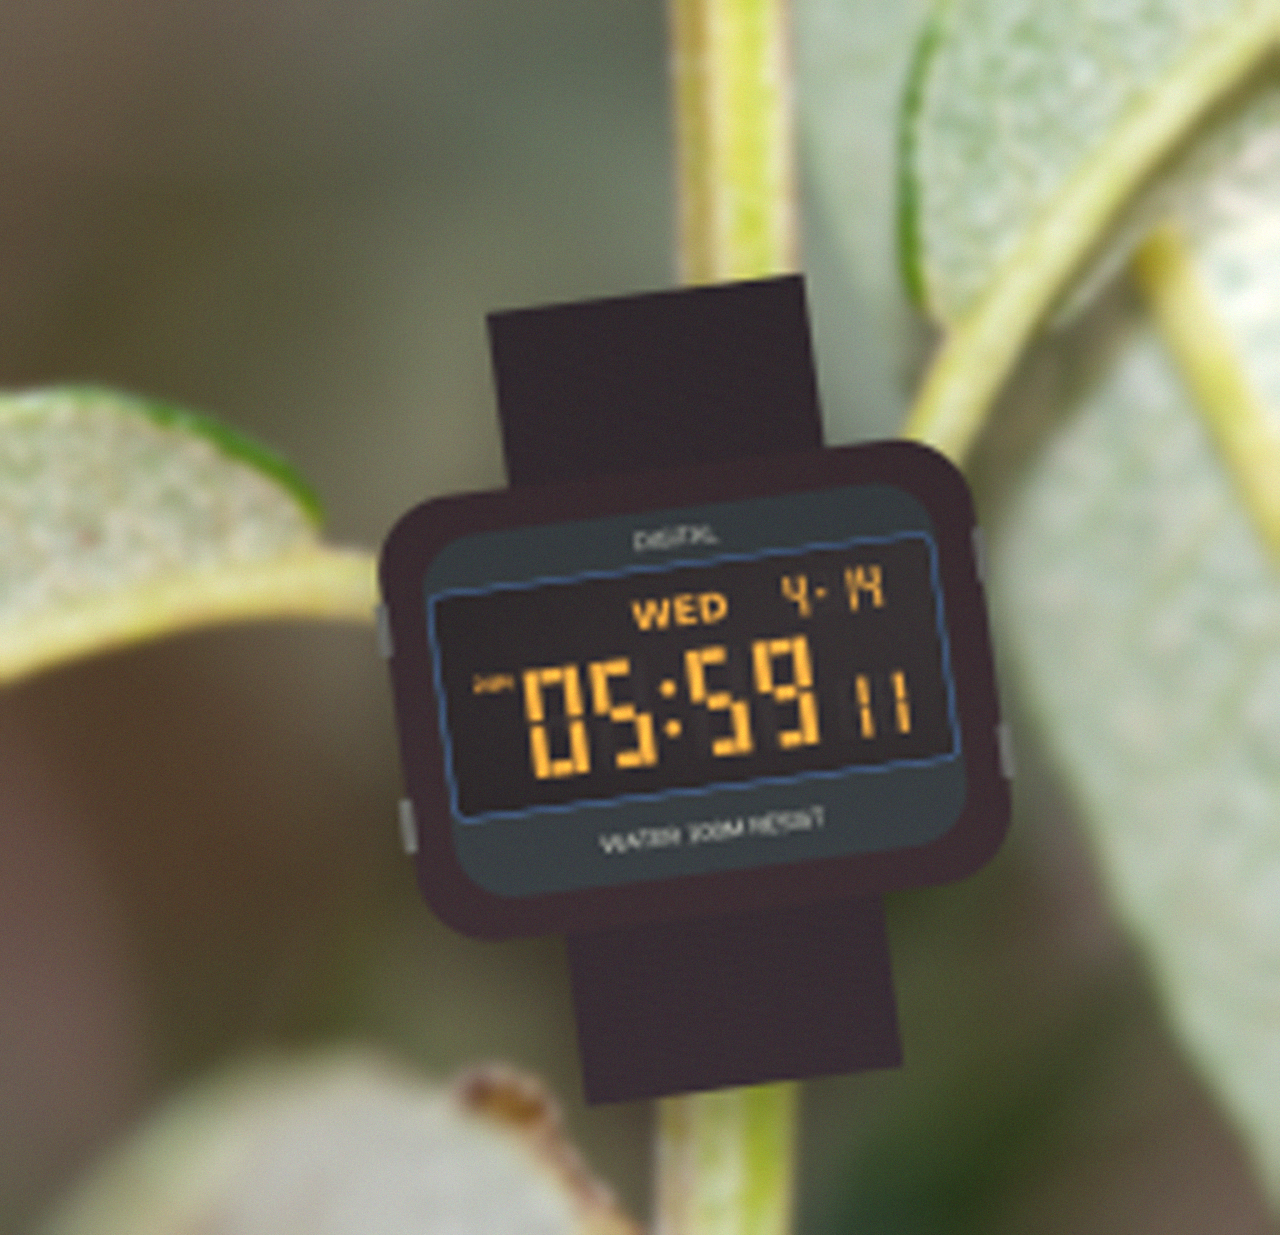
5:59:11
